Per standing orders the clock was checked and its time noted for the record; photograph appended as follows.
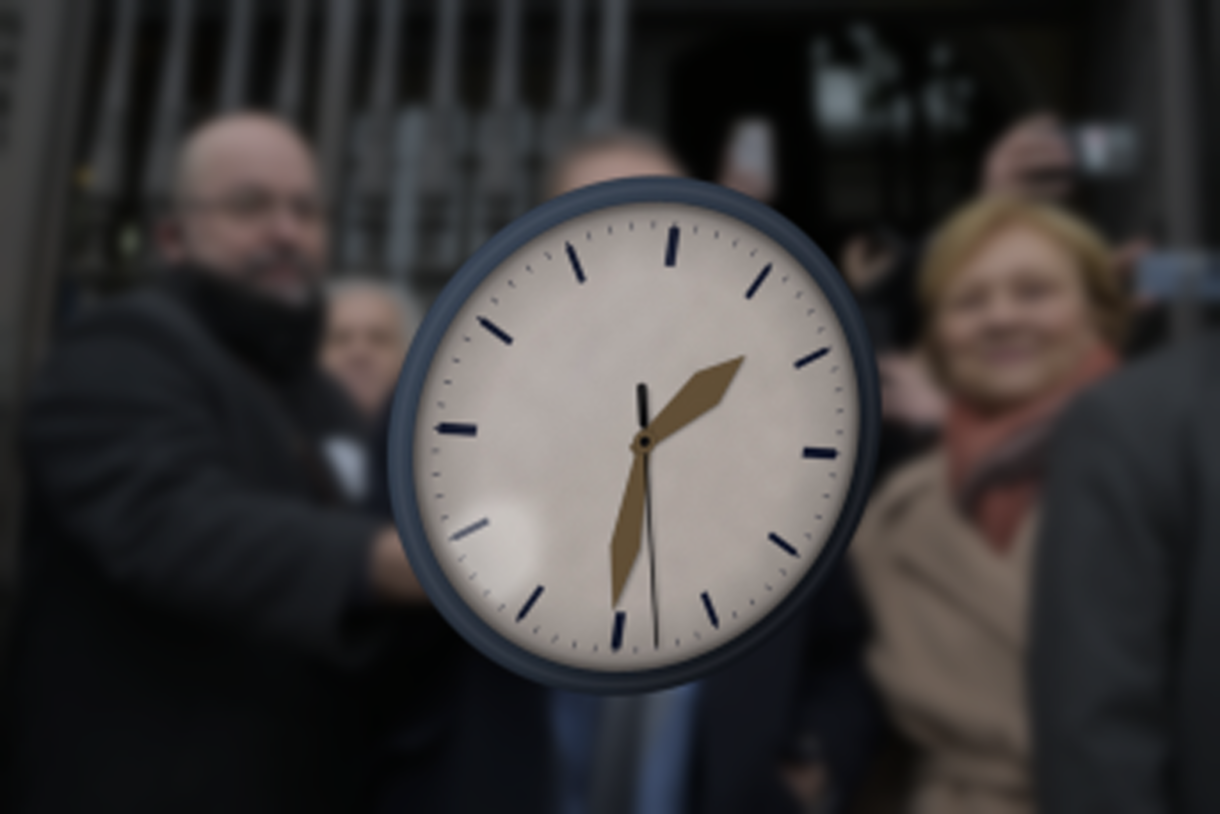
1:30:28
